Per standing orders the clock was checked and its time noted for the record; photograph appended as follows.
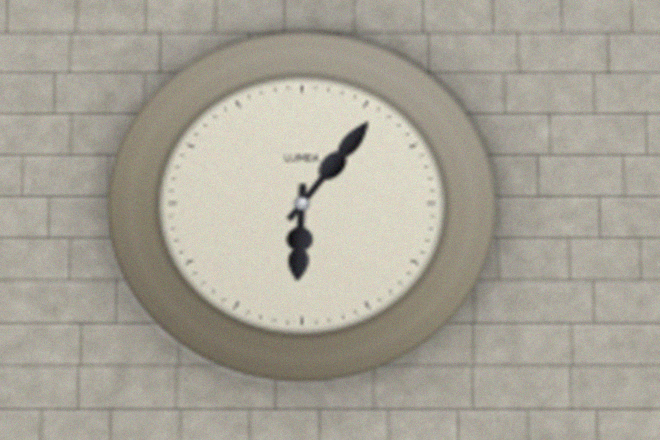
6:06
